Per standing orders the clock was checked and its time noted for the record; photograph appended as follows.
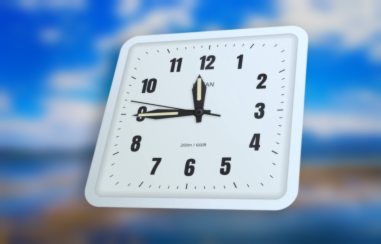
11:44:47
